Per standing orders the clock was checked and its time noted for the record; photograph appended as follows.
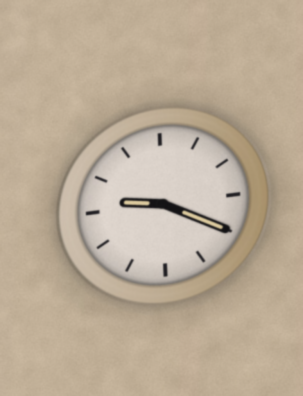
9:20
